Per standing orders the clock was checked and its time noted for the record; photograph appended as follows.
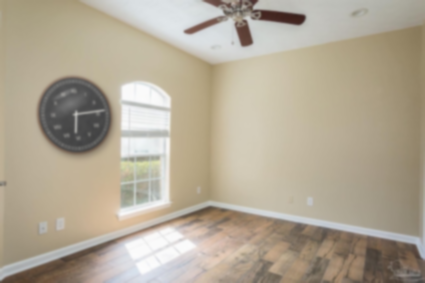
6:14
